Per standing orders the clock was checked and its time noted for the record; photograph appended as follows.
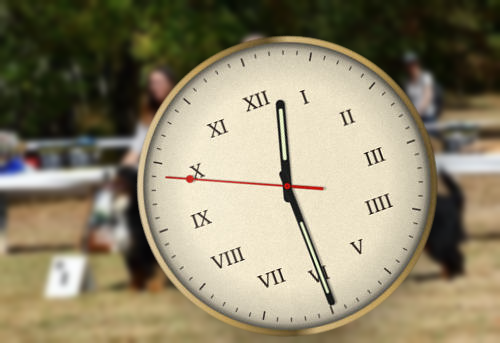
12:29:49
